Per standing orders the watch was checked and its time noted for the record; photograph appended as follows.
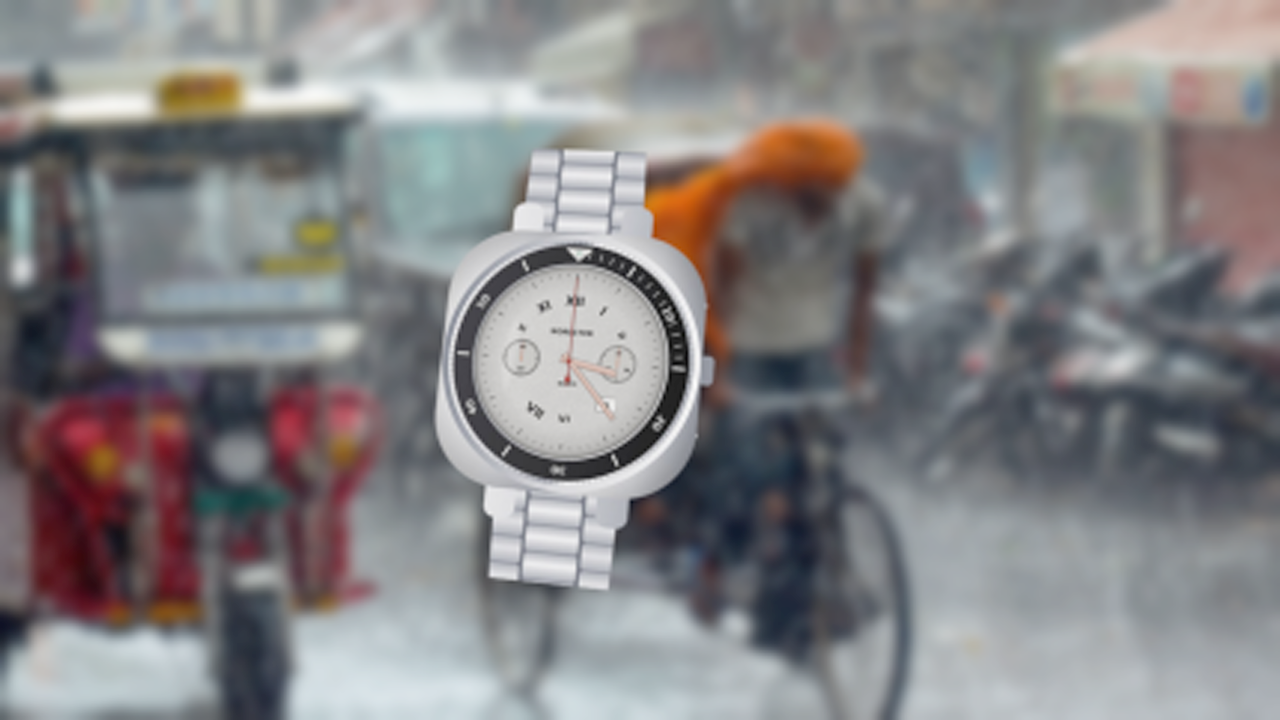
3:23
